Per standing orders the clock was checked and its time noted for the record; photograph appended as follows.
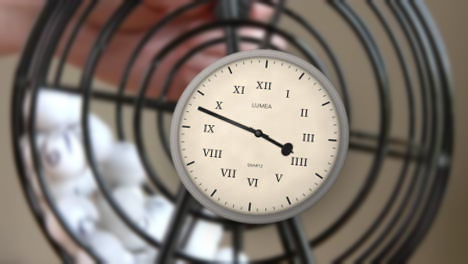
3:48
